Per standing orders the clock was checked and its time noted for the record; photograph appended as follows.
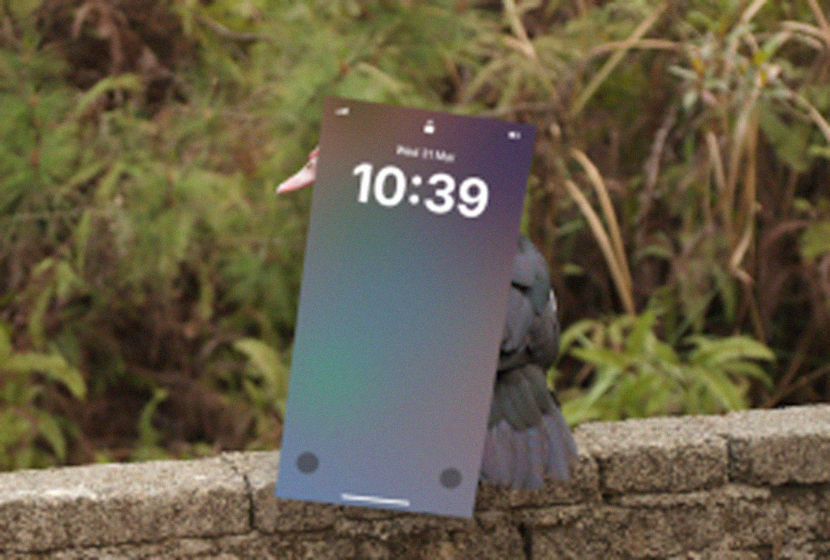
10:39
